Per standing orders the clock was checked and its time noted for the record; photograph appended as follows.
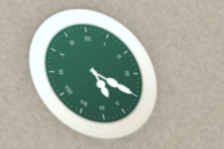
5:20
